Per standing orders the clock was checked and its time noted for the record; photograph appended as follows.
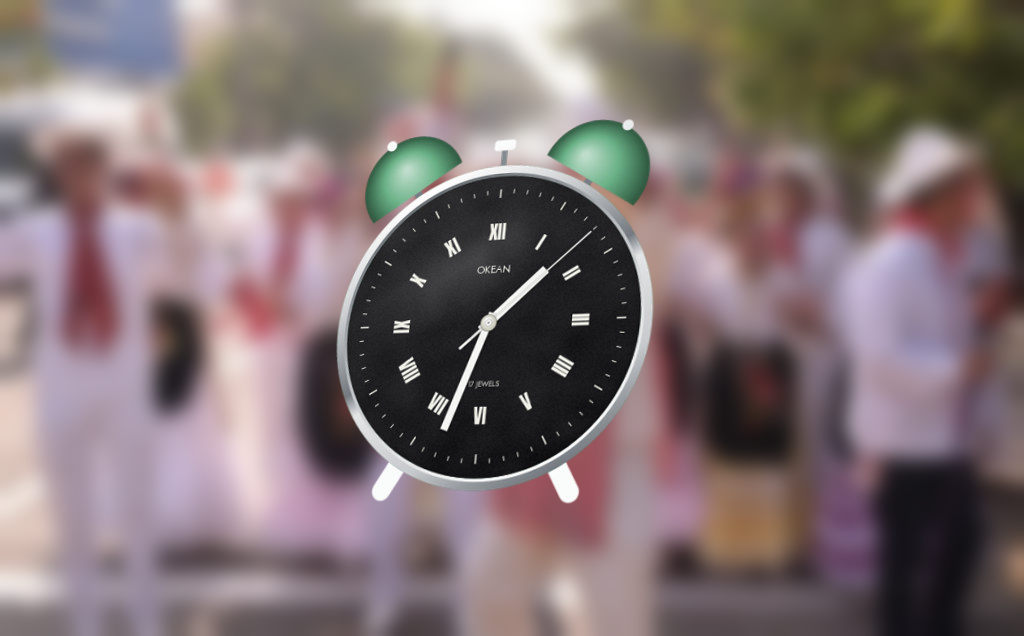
1:33:08
